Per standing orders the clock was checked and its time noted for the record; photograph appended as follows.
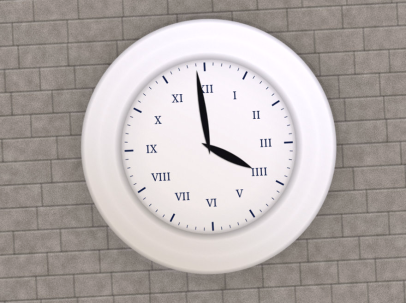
3:59
